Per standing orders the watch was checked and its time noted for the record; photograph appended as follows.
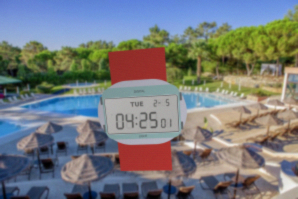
4:25:01
